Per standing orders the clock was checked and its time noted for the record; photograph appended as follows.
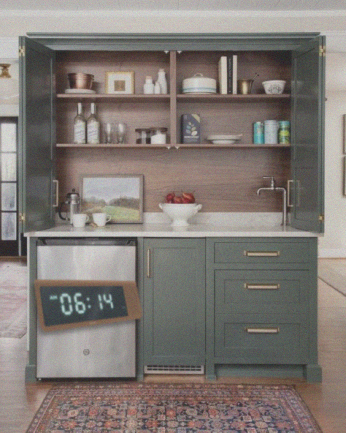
6:14
